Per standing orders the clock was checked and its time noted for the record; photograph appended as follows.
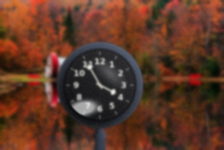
3:55
